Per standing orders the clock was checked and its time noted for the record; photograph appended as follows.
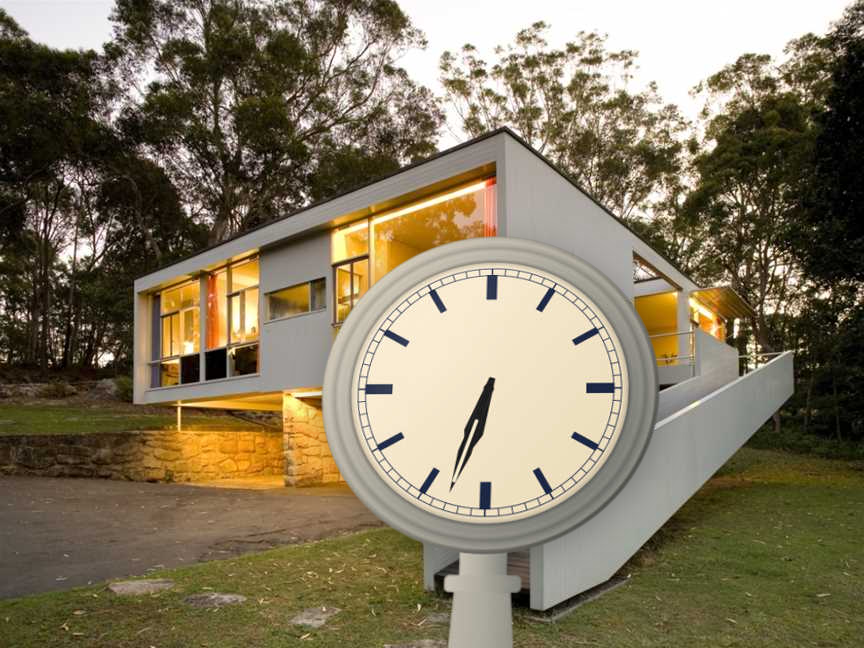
6:33
